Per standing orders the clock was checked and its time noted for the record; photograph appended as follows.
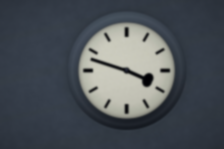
3:48
